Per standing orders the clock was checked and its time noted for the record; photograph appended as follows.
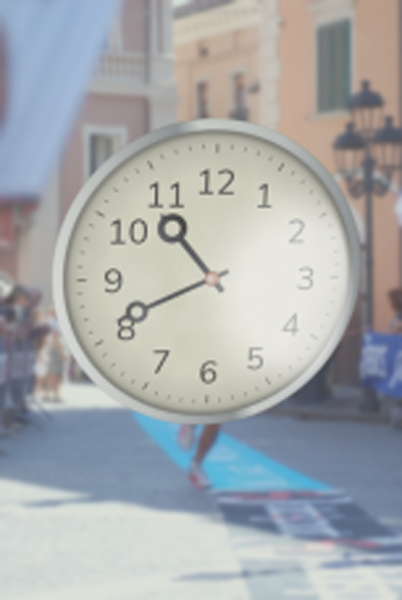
10:41
